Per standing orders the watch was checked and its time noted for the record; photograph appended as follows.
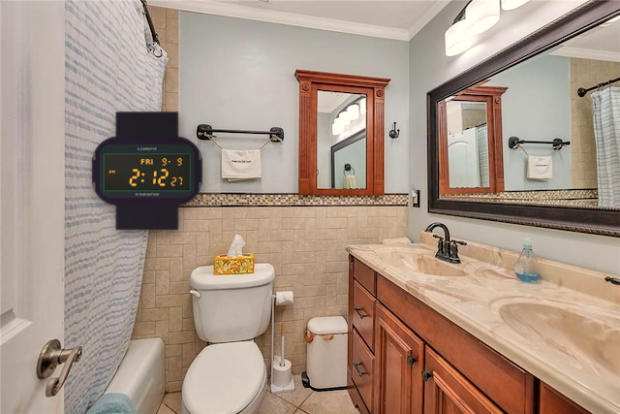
2:12:27
